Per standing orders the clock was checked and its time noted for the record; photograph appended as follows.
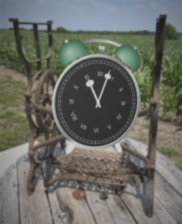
11:03
